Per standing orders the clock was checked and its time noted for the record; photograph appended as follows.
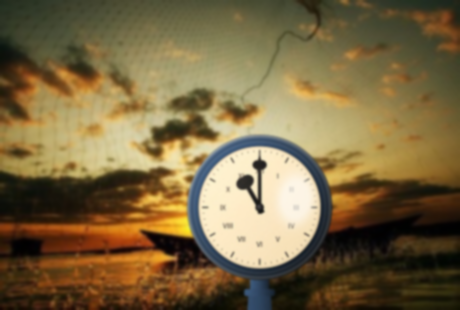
11:00
